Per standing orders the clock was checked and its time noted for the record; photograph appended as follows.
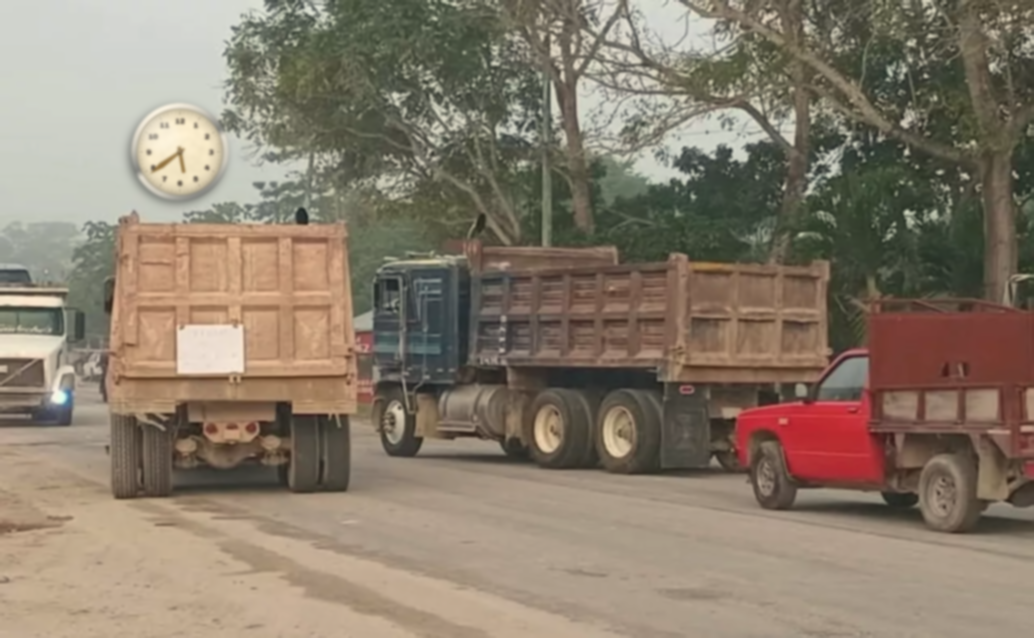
5:39
